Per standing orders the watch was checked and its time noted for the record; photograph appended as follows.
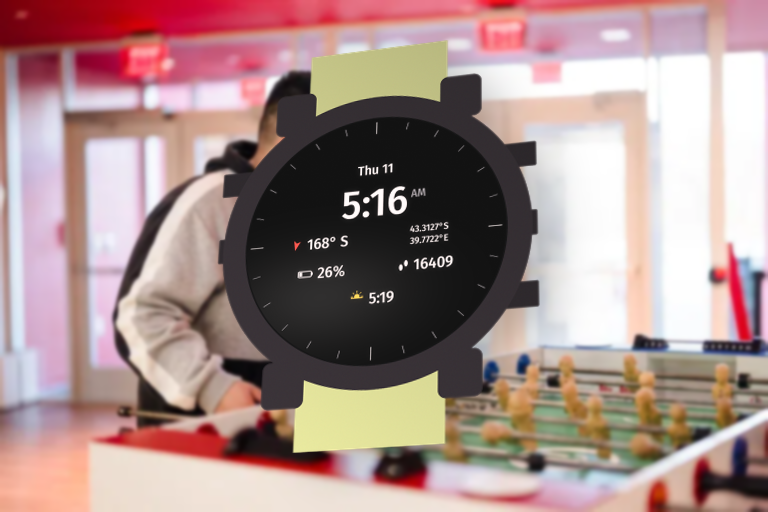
5:16
